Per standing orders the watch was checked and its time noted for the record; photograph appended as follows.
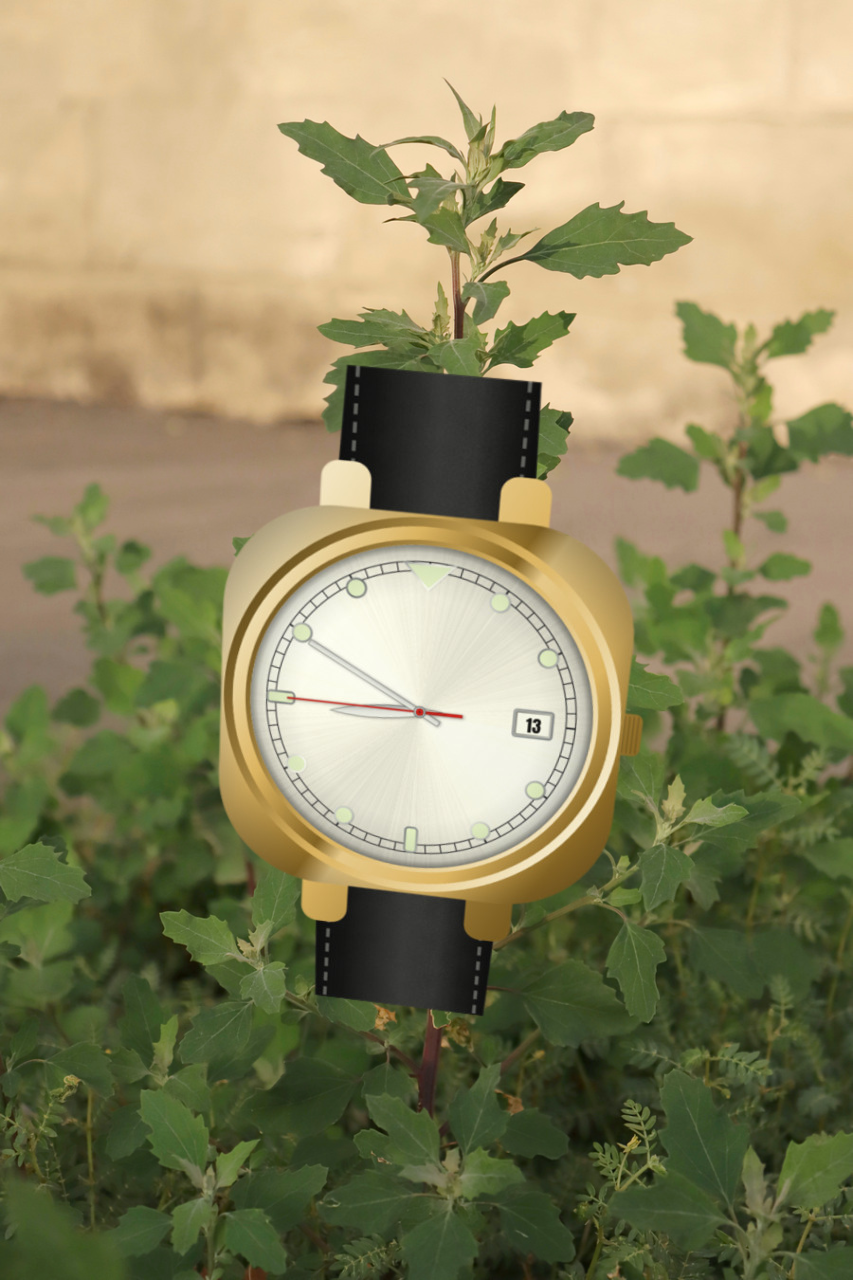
8:49:45
